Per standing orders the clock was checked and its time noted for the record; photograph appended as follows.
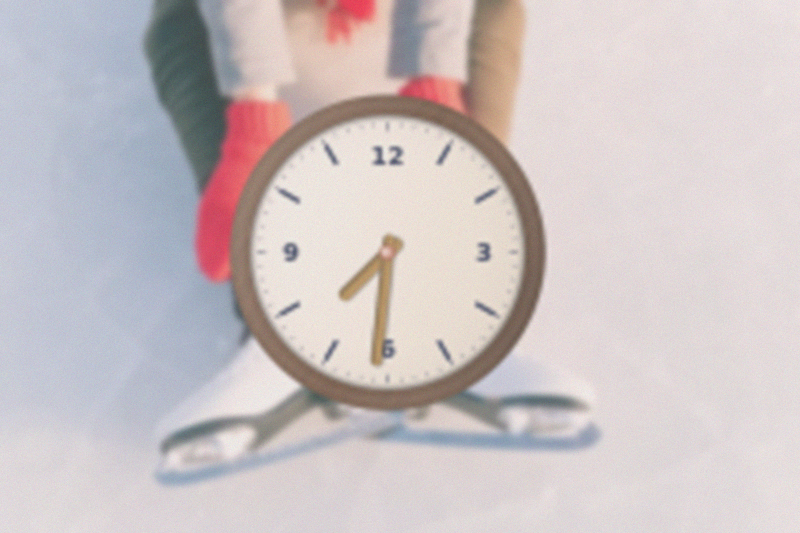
7:31
